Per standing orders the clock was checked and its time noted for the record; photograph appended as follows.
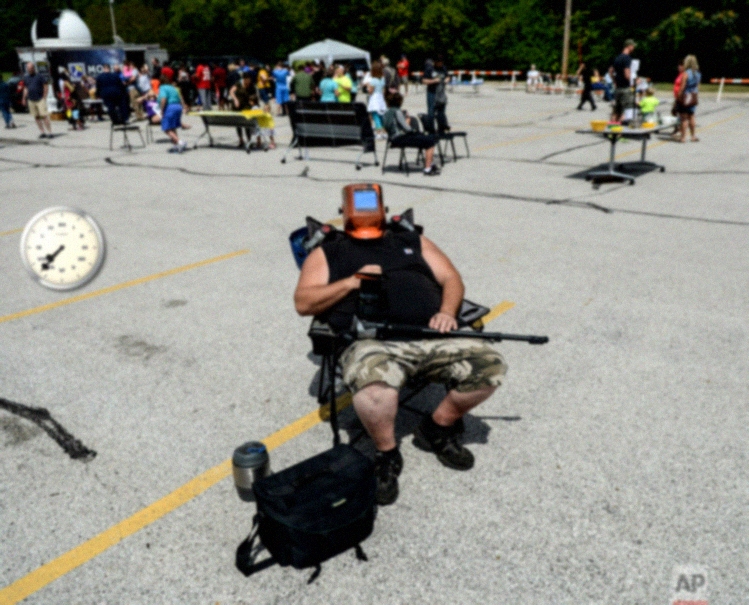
7:37
